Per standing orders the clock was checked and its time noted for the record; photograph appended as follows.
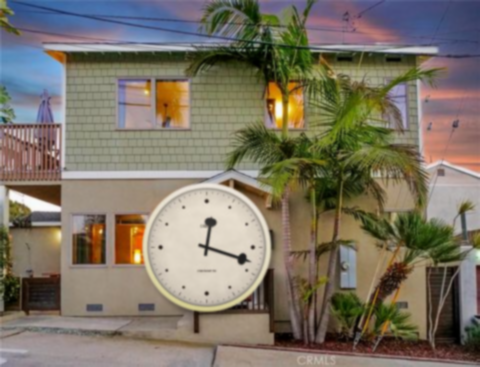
12:18
